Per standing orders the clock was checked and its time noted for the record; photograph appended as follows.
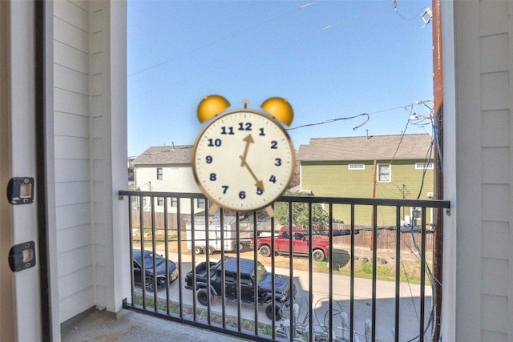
12:24
